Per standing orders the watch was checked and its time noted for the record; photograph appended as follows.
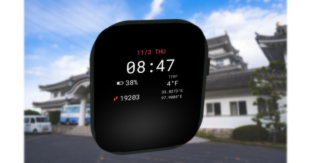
8:47
